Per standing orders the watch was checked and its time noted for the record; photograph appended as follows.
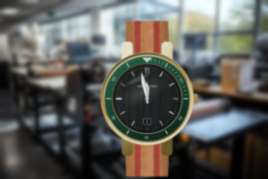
11:58
